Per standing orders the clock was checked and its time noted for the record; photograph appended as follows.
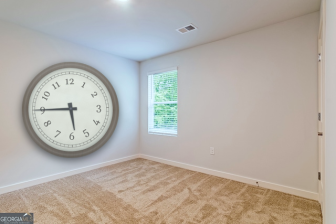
5:45
